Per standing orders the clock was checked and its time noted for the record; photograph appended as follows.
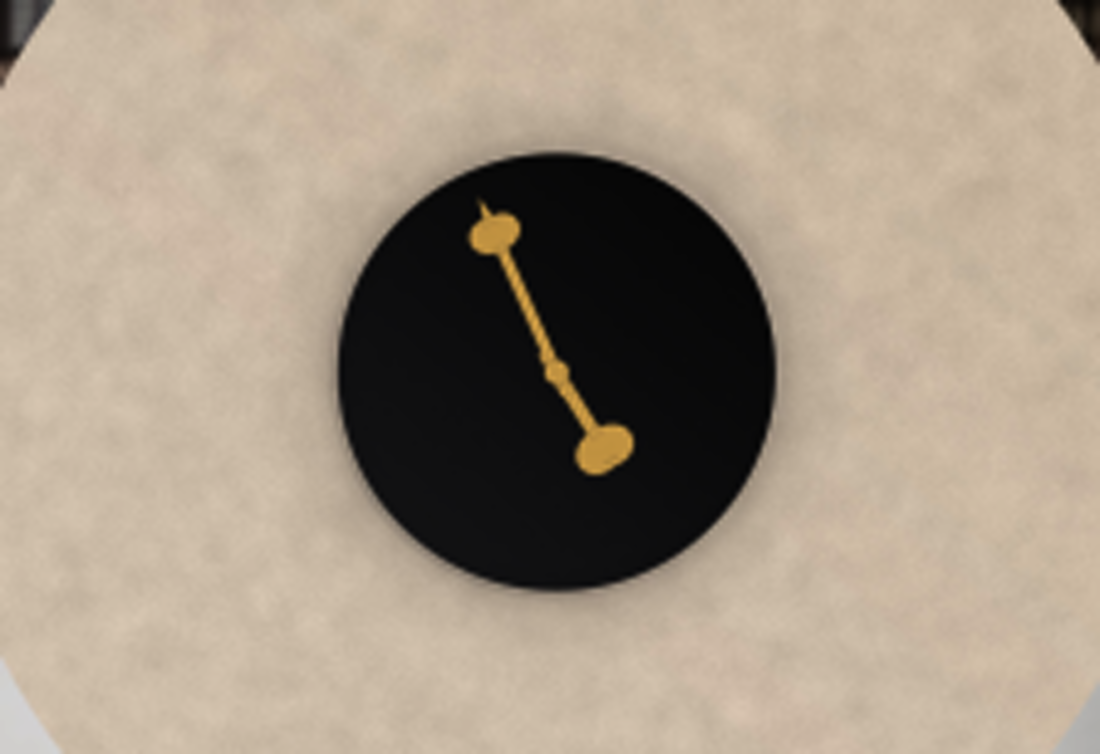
4:56
